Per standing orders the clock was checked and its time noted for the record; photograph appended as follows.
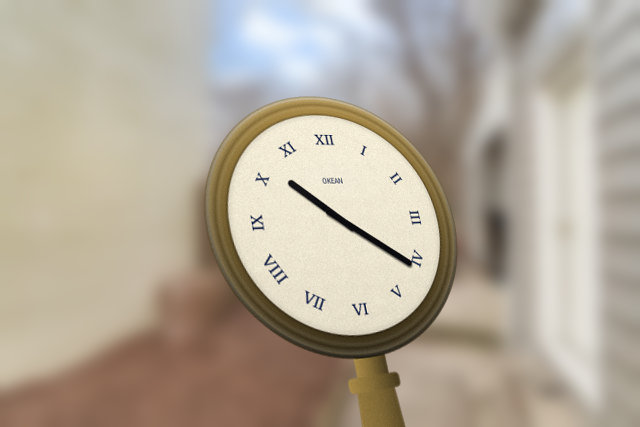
10:21
